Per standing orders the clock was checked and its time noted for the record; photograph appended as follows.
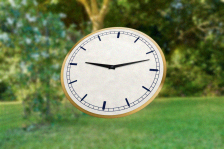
9:12
